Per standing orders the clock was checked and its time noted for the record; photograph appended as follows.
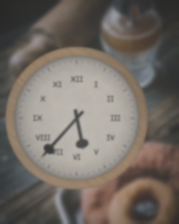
5:37
